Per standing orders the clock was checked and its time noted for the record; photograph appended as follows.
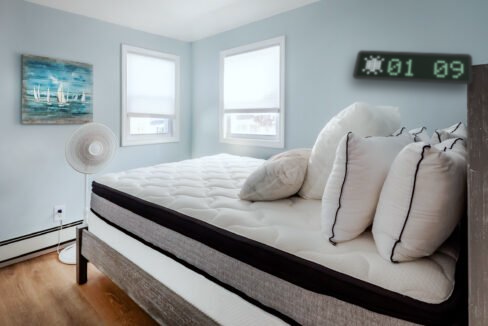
1:09
